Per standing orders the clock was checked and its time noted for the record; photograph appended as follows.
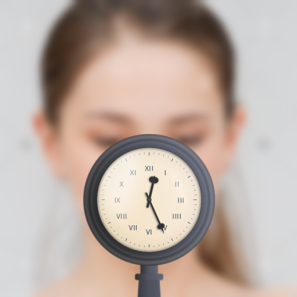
12:26
